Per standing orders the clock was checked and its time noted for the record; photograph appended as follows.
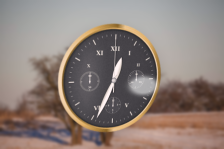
12:34
